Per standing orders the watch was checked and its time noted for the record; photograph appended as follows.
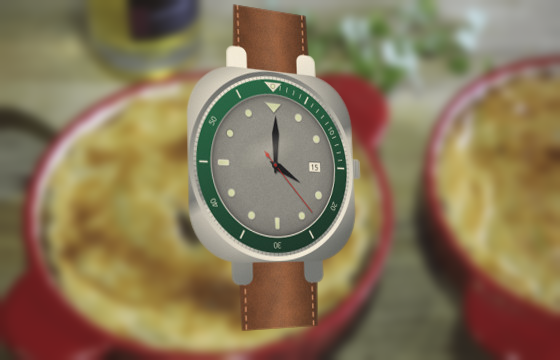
4:00:23
